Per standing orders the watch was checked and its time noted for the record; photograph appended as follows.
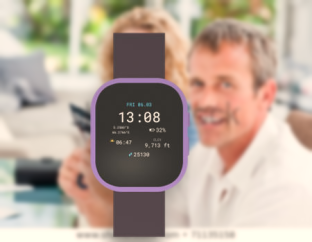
13:08
